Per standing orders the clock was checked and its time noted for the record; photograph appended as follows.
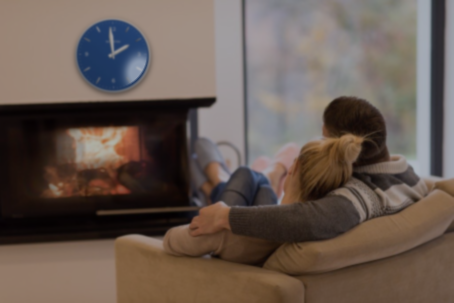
1:59
